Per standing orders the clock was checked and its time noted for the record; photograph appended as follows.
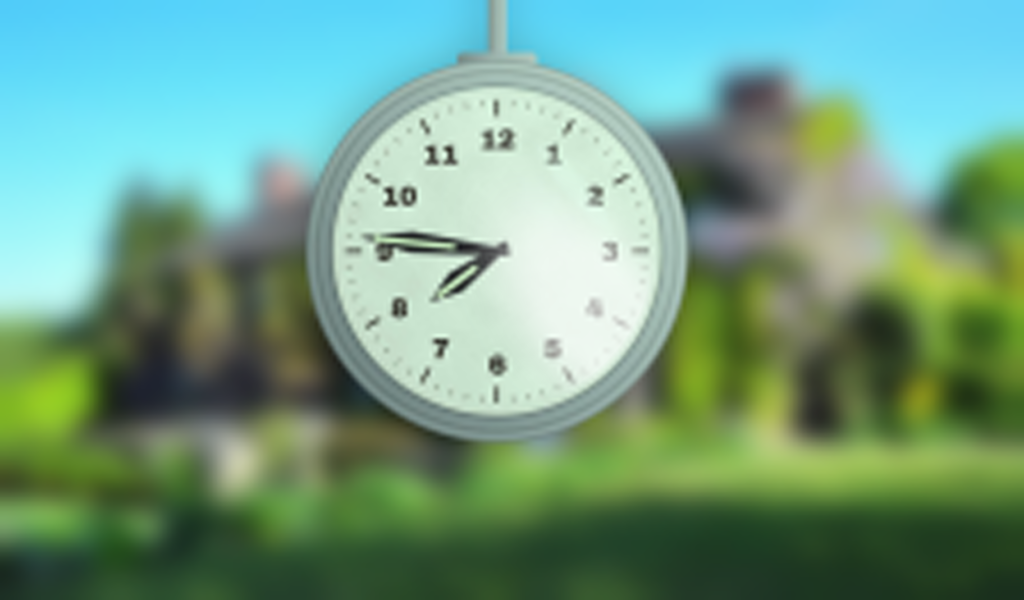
7:46
